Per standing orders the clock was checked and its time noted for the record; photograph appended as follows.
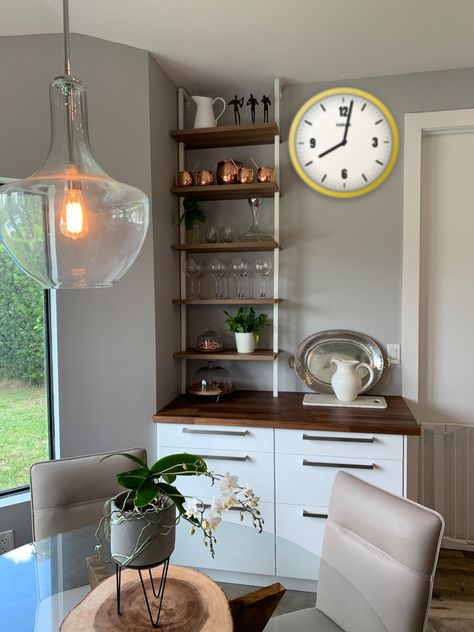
8:02
